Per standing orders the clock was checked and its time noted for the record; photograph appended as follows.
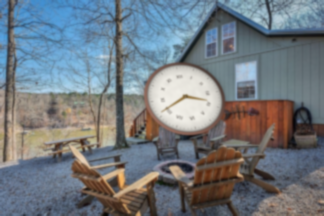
3:41
